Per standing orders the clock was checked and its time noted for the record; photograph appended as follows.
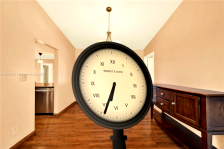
6:34
